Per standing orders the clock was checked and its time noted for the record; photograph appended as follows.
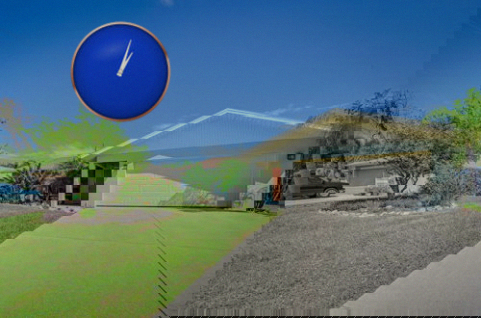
1:03
